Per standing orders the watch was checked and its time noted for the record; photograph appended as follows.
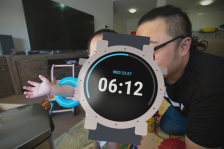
6:12
